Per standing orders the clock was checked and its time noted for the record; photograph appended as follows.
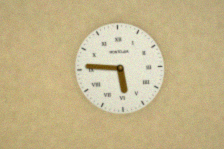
5:46
